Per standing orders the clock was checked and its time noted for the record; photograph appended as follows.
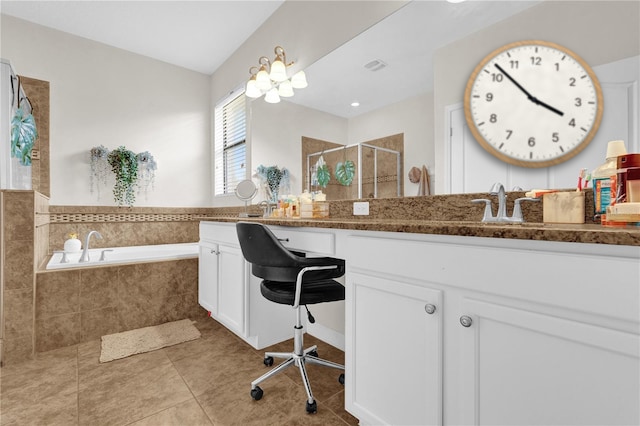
3:52
